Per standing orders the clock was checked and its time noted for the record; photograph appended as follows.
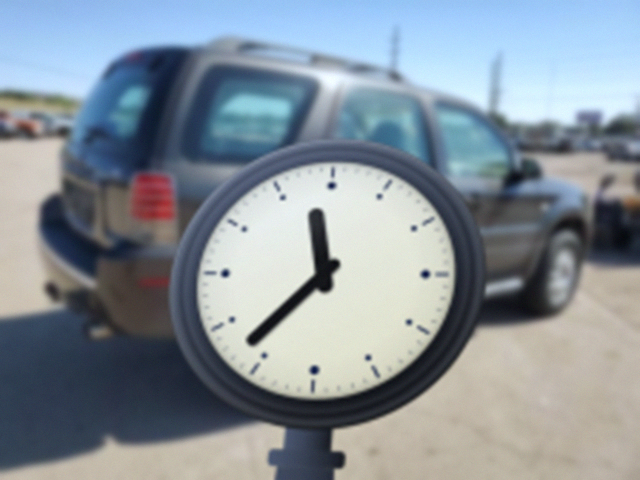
11:37
